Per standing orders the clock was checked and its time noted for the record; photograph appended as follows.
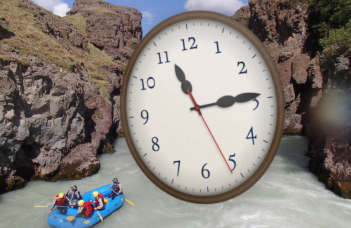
11:14:26
